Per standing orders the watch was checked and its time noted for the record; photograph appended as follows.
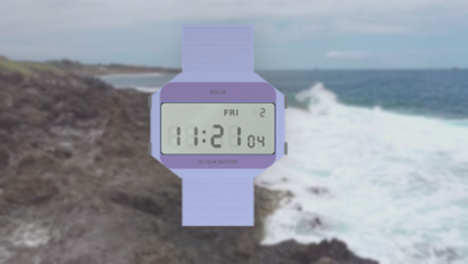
11:21:04
